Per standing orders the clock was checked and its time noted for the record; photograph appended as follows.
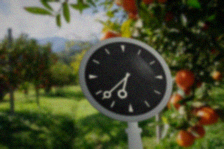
6:38
